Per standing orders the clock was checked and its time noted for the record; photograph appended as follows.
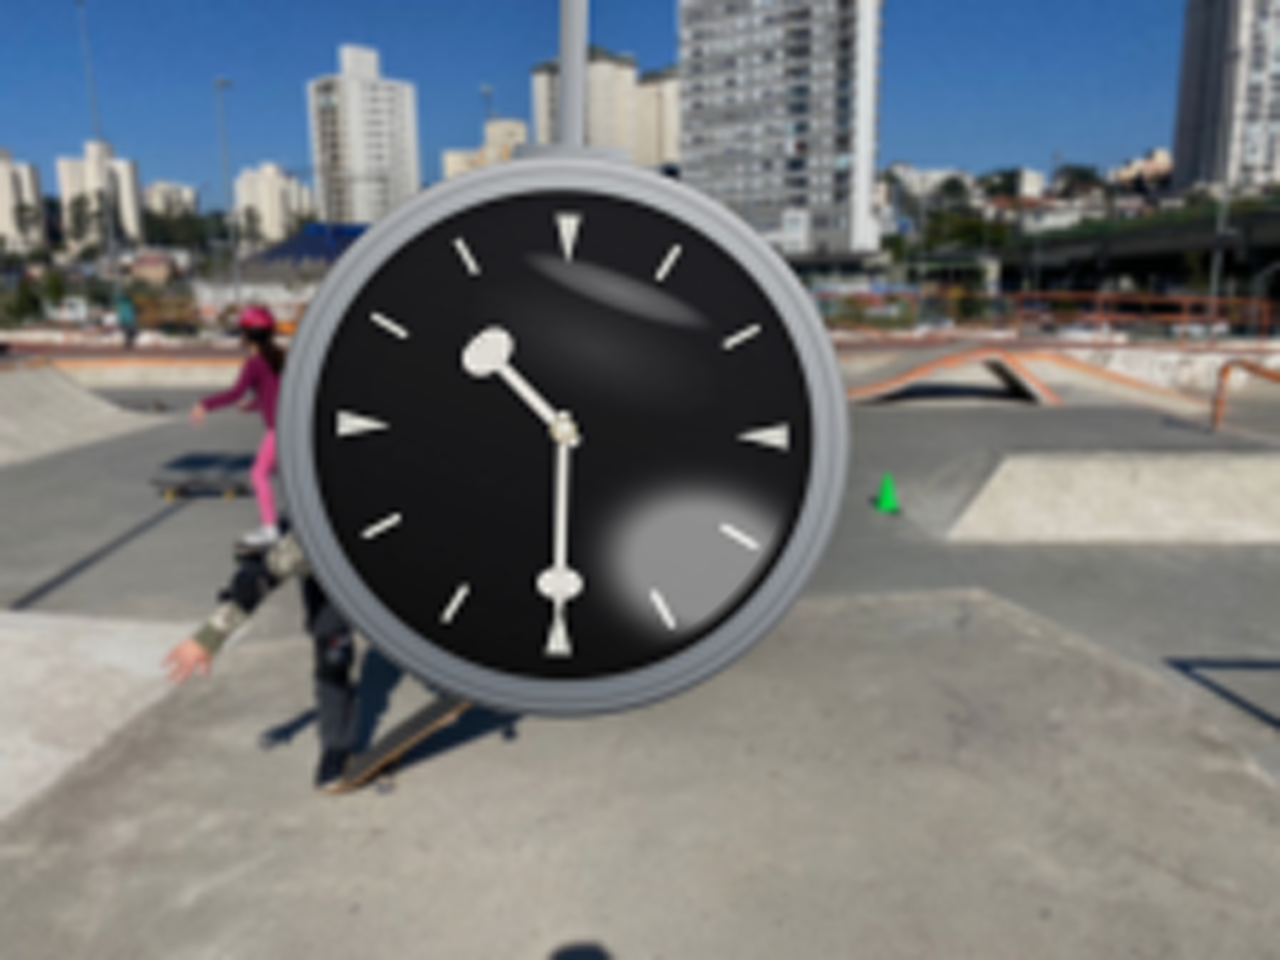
10:30
